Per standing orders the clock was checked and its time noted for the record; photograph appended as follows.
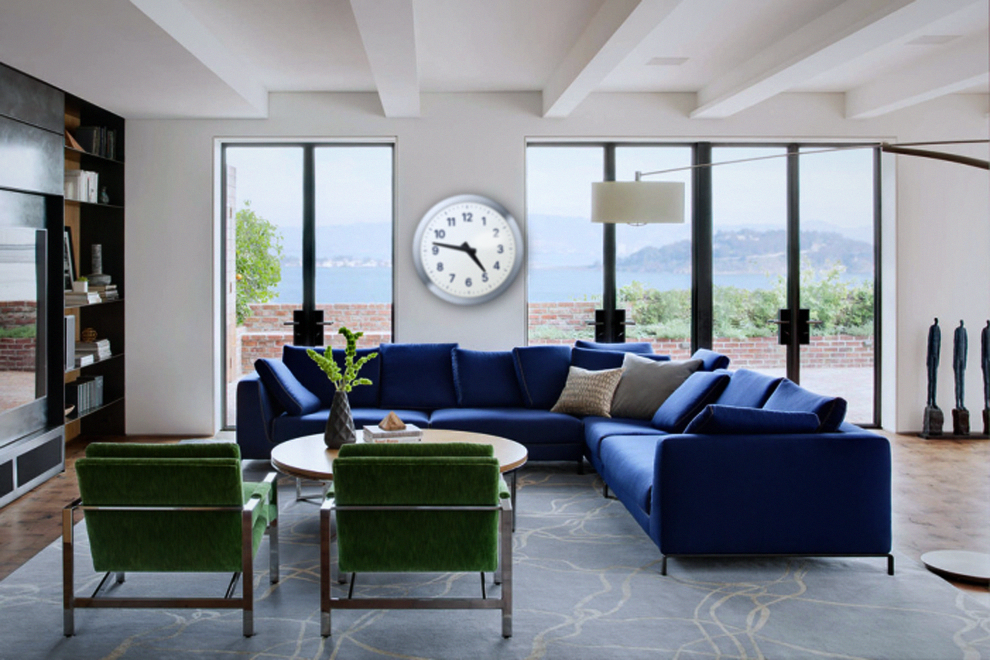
4:47
